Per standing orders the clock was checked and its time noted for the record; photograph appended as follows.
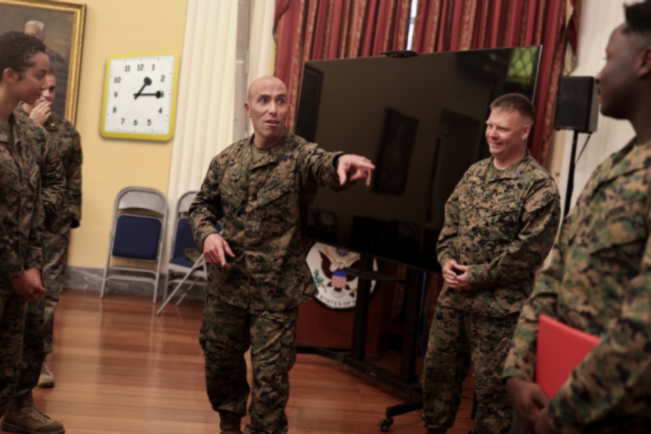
1:15
